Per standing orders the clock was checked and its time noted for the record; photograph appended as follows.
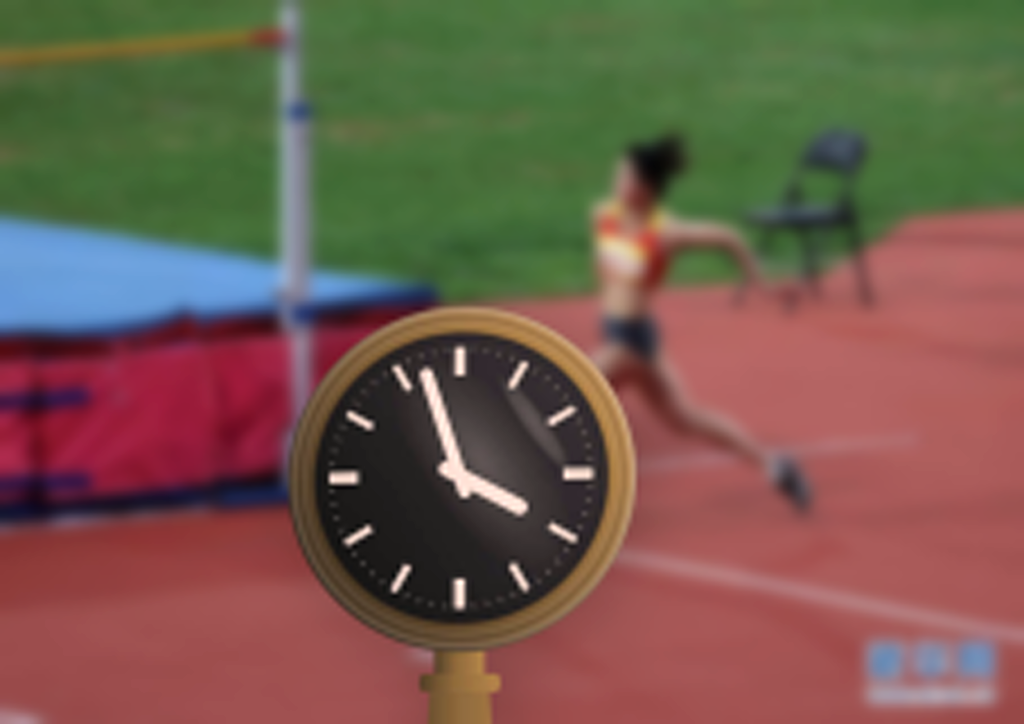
3:57
